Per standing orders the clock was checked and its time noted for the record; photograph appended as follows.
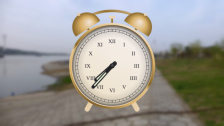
7:37
